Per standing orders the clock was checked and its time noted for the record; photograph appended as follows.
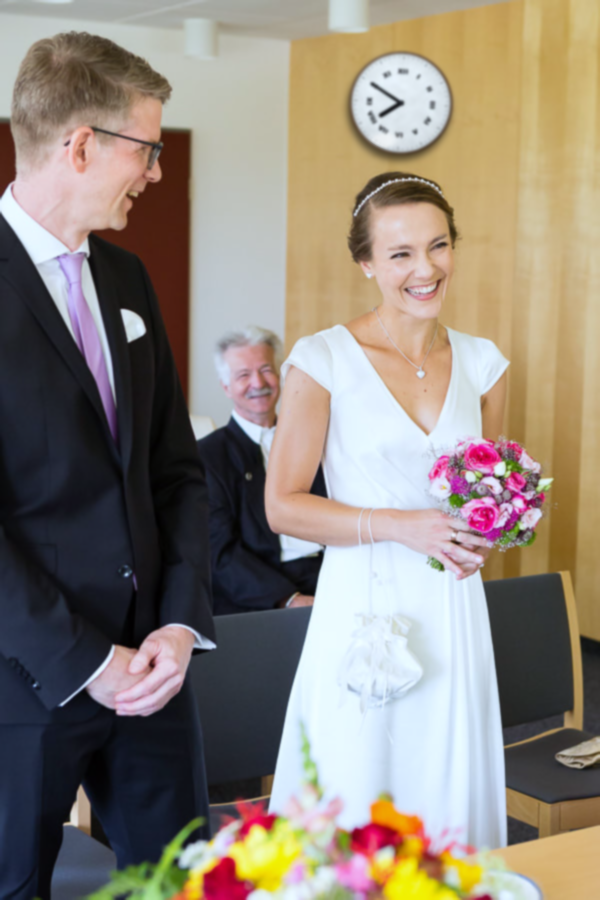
7:50
